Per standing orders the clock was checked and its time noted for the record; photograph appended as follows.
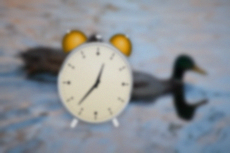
12:37
